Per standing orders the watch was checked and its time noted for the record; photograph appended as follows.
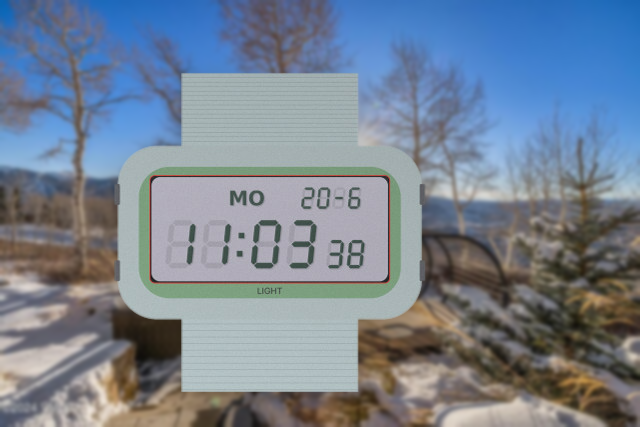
11:03:38
